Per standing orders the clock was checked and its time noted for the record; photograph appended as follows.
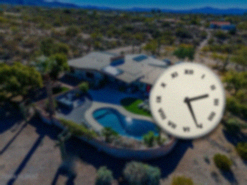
2:26
